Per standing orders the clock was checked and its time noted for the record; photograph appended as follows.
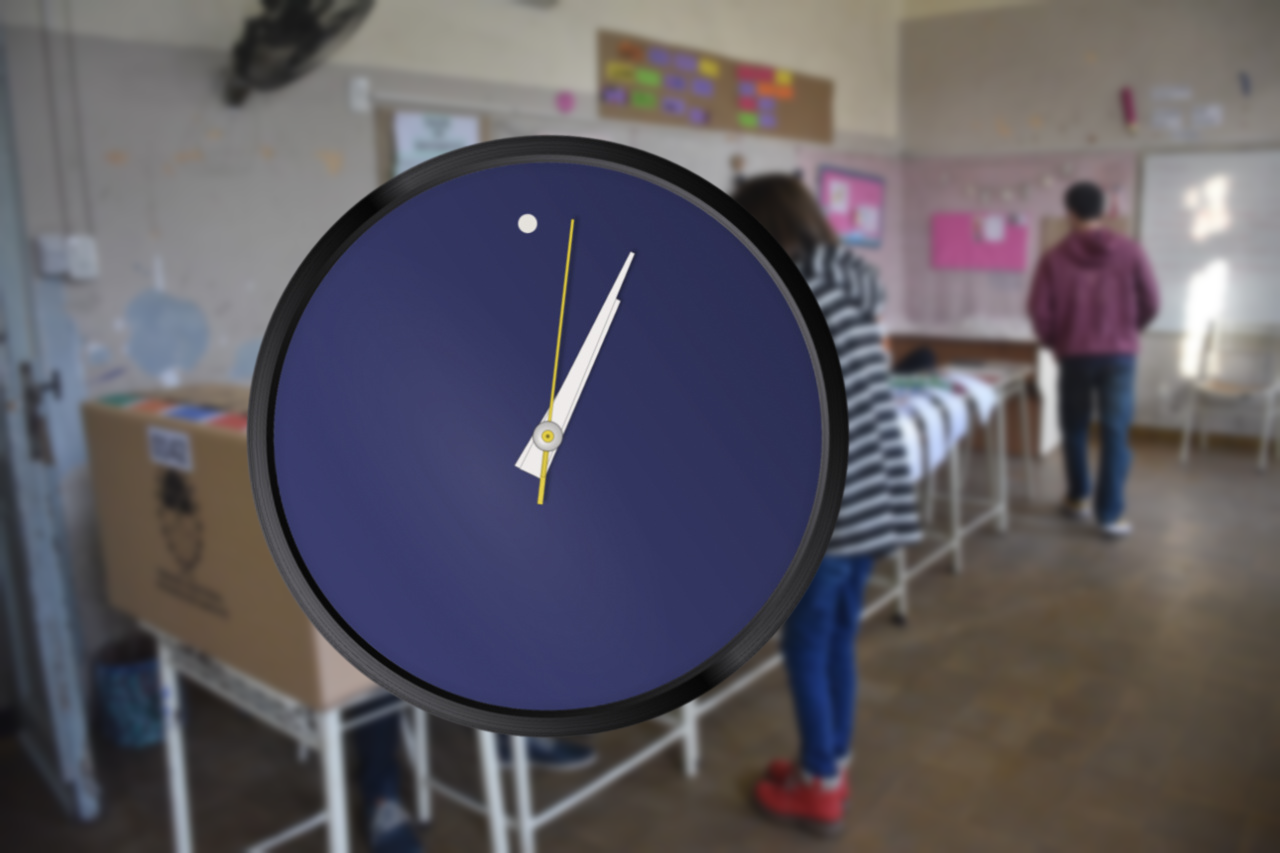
1:05:02
